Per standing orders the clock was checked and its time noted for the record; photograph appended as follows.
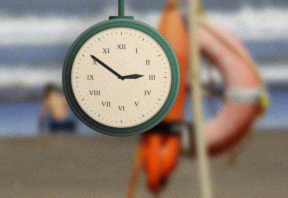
2:51
